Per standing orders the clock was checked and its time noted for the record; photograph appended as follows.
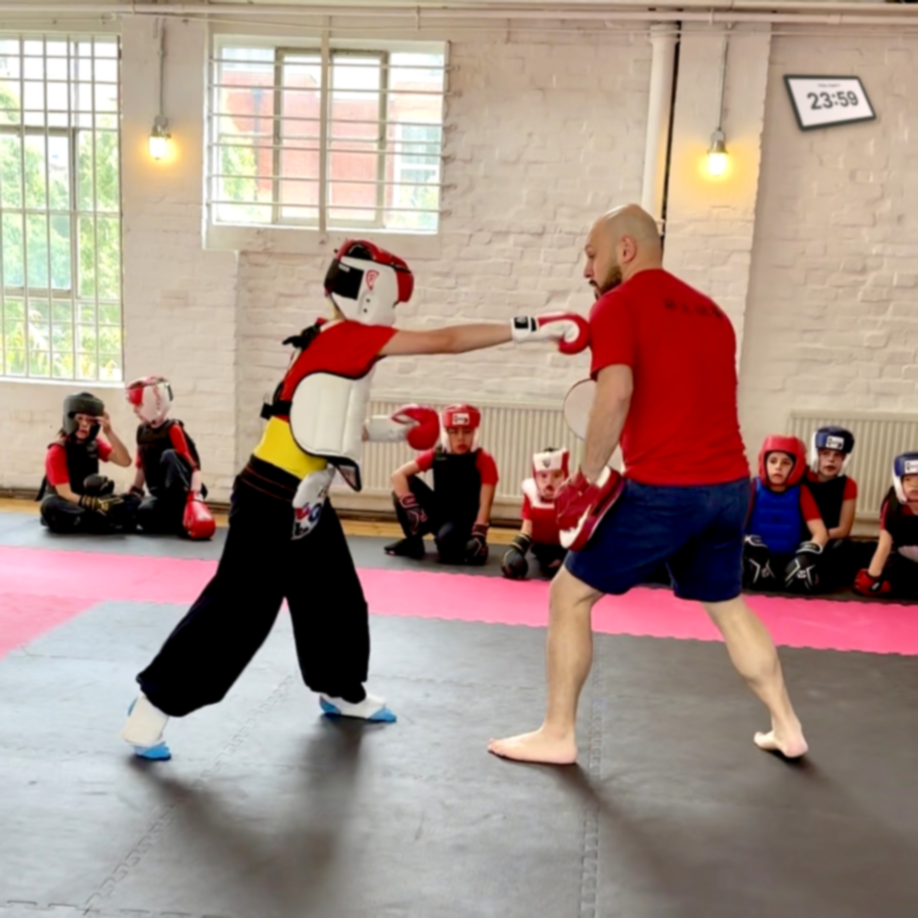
23:59
